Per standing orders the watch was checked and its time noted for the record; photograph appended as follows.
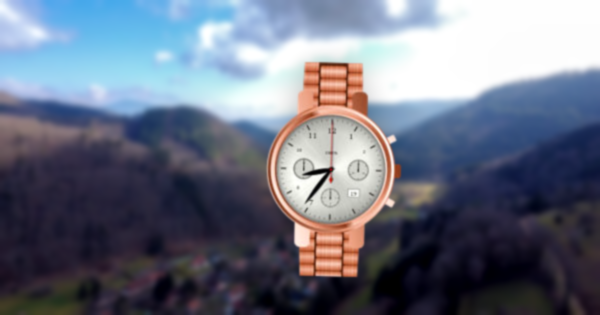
8:36
